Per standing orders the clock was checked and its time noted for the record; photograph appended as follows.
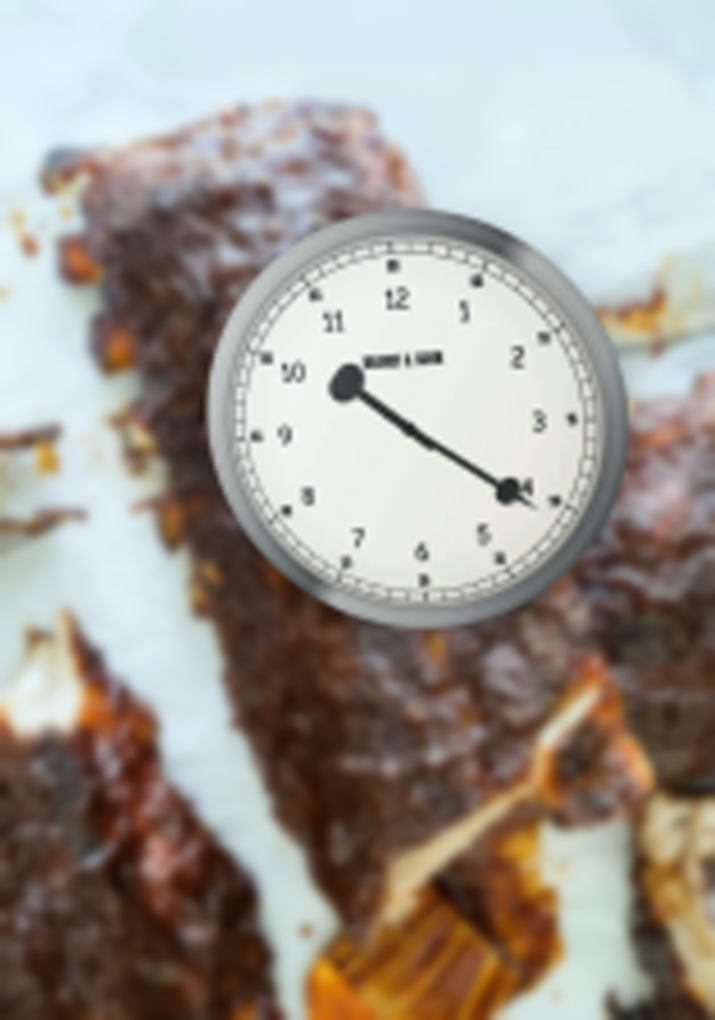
10:21
